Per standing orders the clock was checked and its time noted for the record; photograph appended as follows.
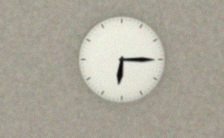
6:15
